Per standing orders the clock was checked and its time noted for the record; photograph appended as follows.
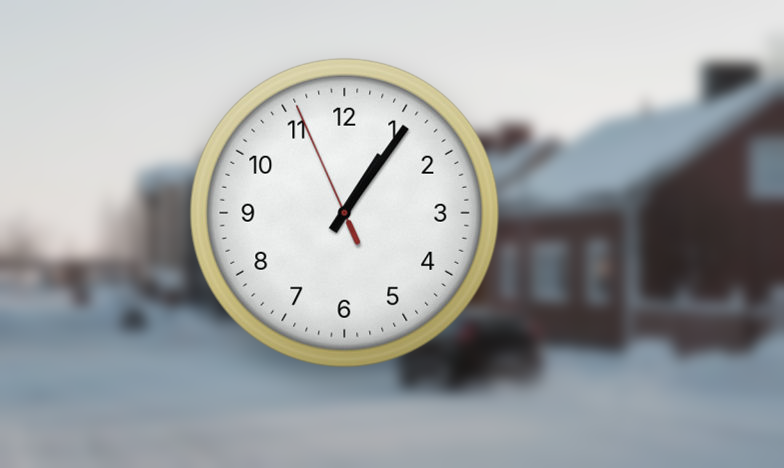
1:05:56
